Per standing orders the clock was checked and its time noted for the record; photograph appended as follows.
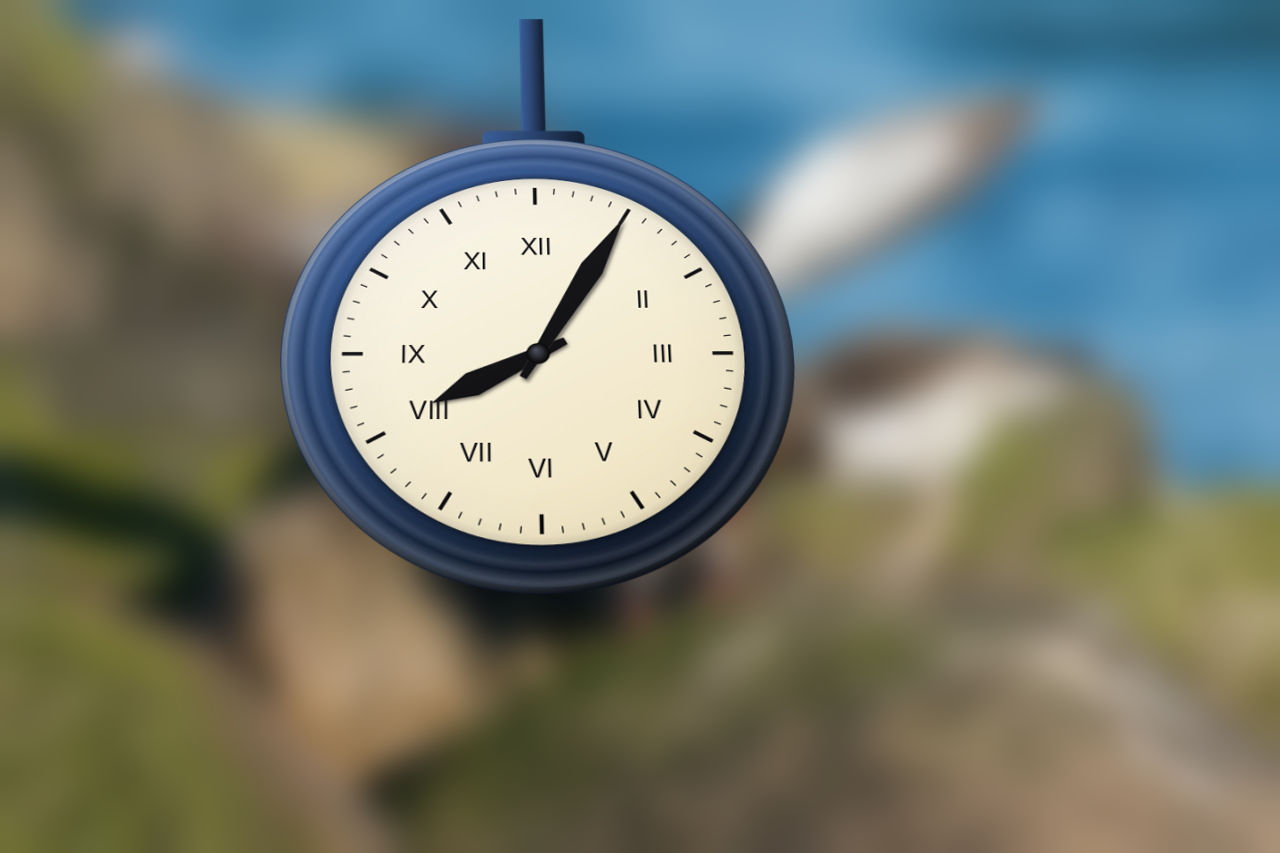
8:05
